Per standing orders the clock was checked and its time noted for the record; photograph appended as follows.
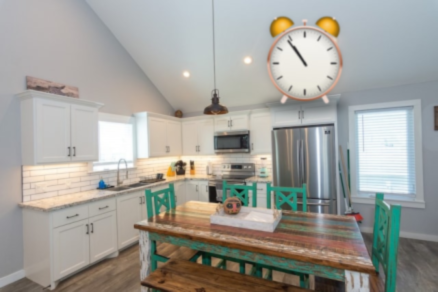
10:54
